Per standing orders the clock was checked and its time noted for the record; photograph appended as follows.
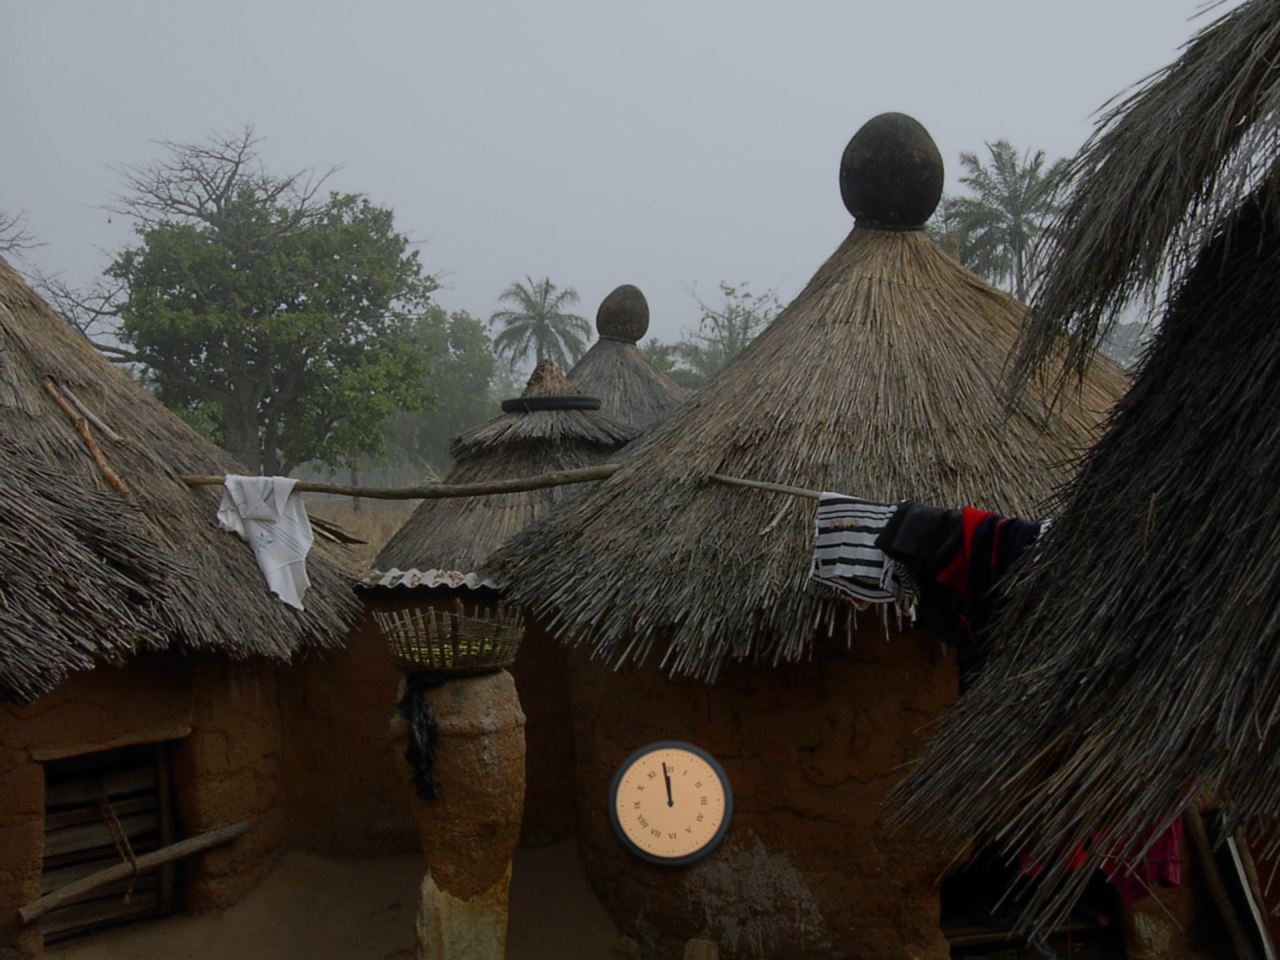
11:59
